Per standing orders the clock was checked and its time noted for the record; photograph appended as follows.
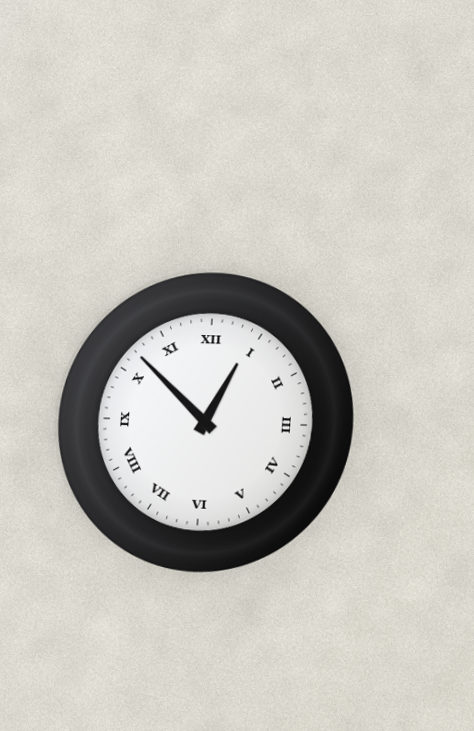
12:52
